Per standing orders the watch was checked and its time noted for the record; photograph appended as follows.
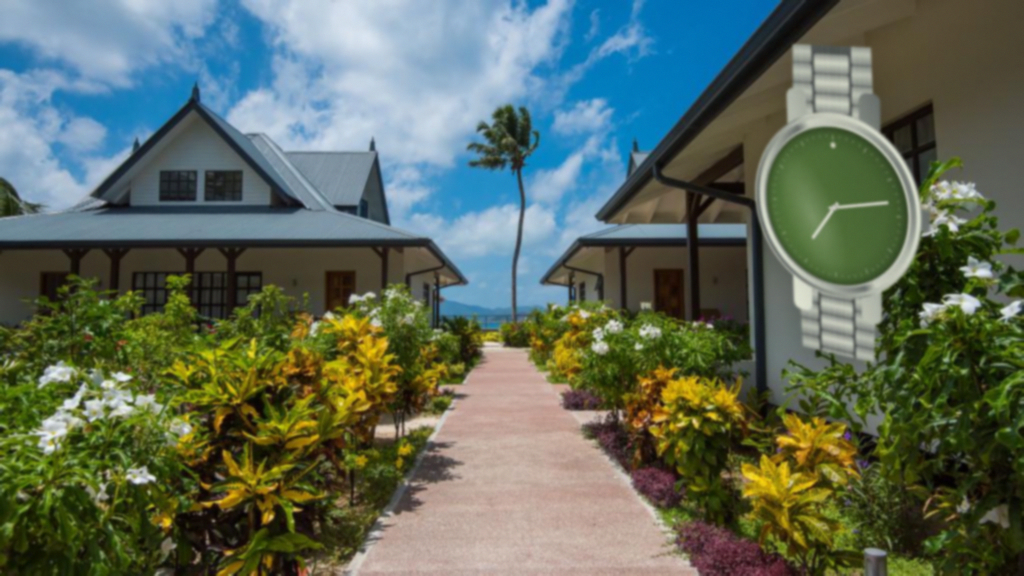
7:13
